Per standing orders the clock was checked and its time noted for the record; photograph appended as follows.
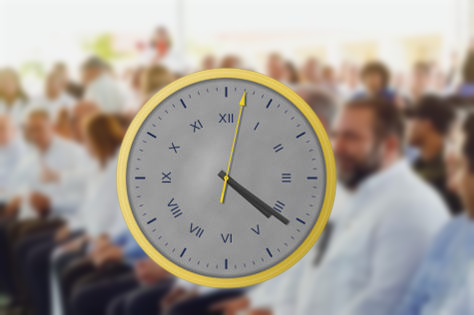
4:21:02
